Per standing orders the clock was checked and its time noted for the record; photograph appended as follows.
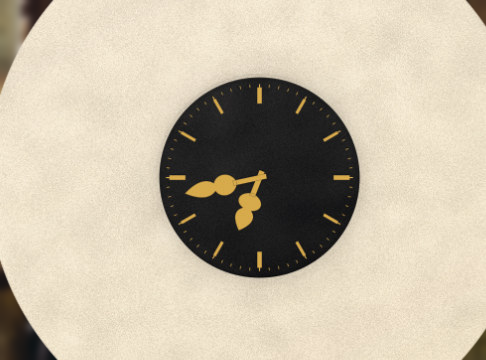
6:43
